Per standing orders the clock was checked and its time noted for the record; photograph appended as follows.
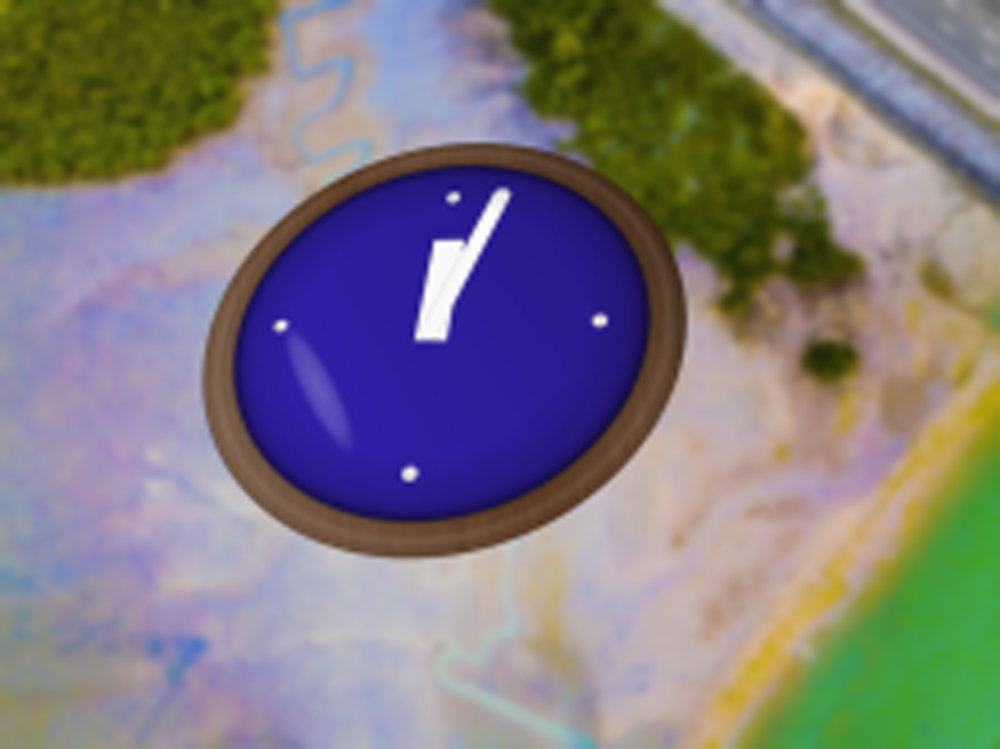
12:03
